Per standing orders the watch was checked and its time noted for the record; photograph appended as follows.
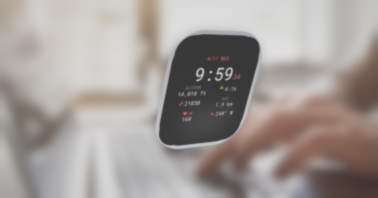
9:59
